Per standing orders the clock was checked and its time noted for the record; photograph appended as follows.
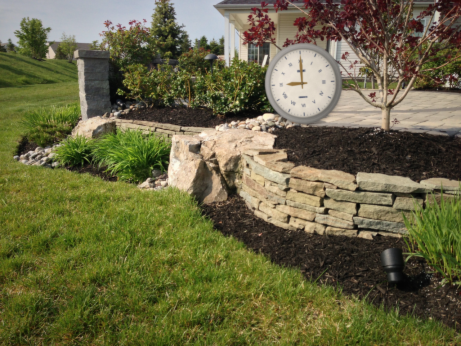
9:00
